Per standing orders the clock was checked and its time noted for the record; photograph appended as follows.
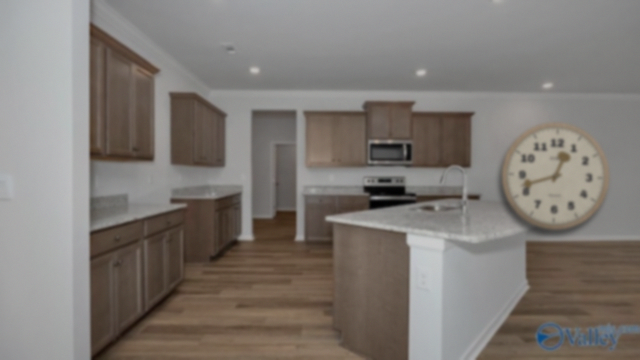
12:42
